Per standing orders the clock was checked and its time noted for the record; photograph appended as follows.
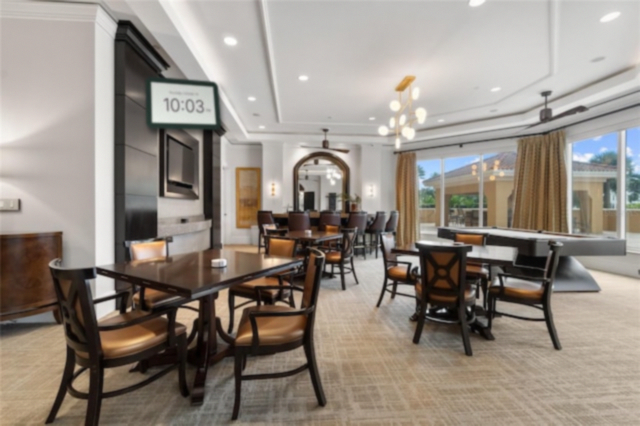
10:03
